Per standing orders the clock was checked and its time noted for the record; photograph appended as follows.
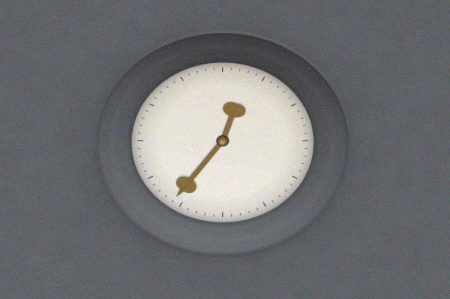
12:36
